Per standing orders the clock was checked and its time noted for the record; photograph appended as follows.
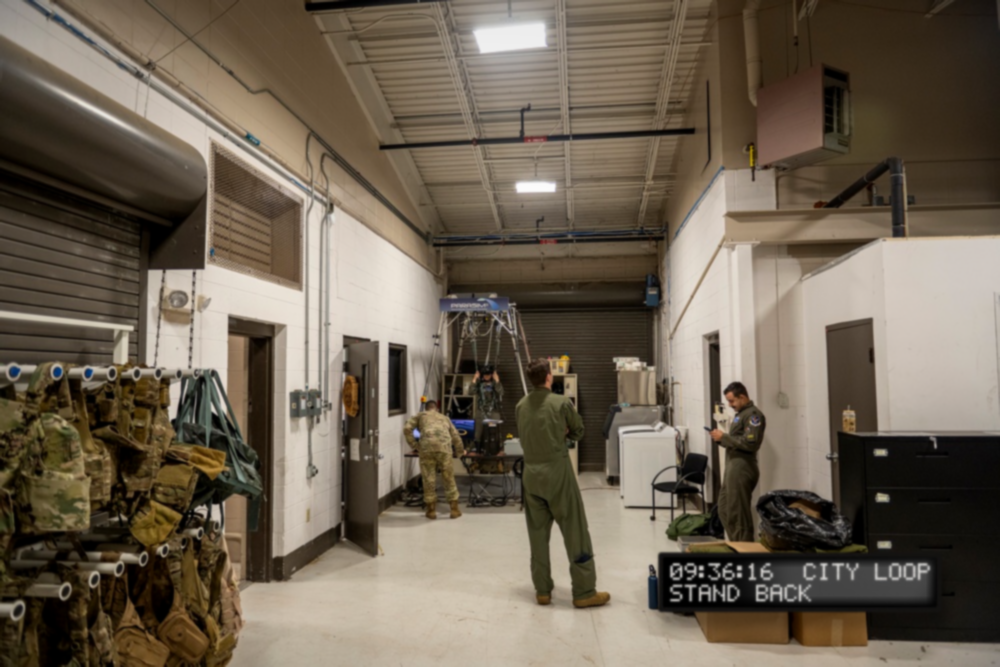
9:36:16
